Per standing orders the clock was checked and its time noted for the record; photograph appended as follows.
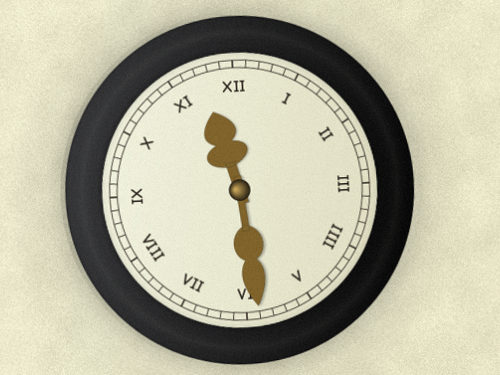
11:29
